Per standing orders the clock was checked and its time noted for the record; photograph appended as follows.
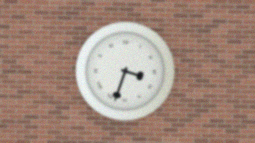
3:33
